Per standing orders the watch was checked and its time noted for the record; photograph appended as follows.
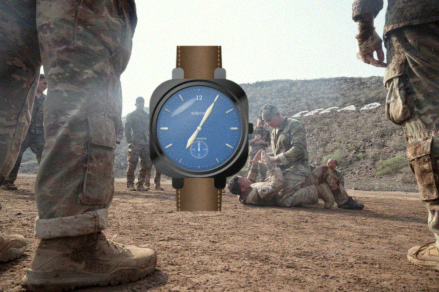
7:05
